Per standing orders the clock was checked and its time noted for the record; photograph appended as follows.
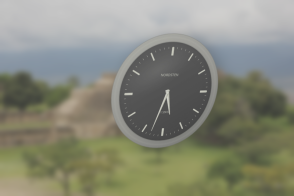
5:33
